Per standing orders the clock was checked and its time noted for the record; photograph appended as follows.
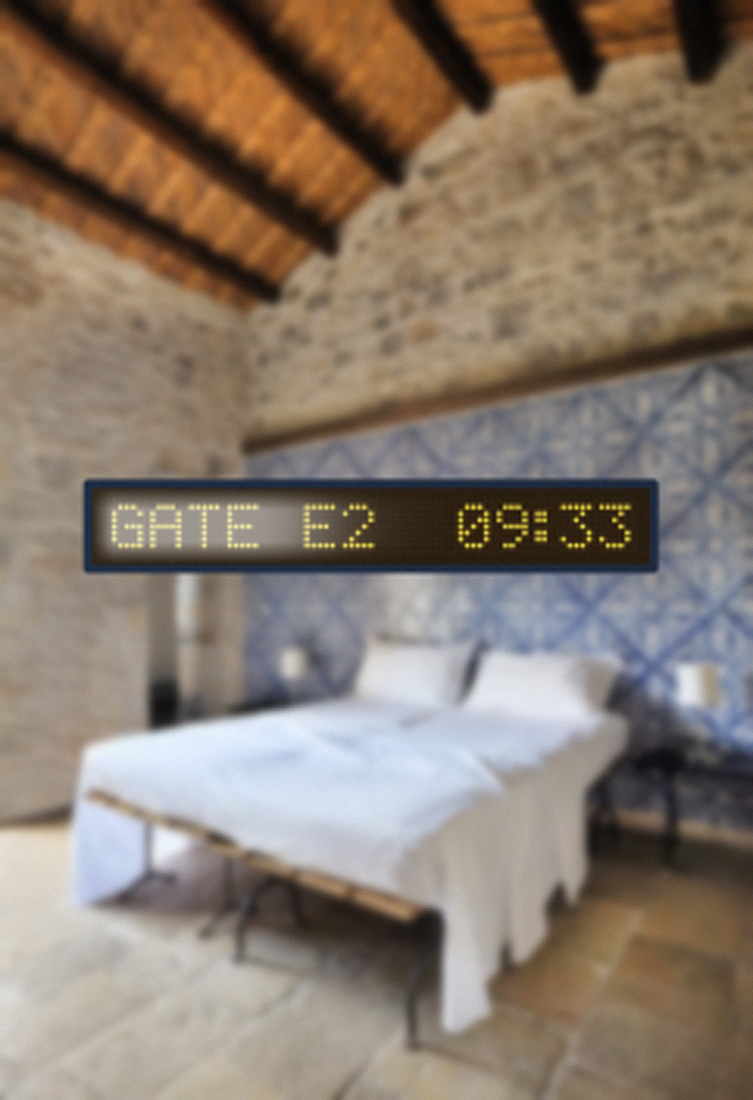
9:33
